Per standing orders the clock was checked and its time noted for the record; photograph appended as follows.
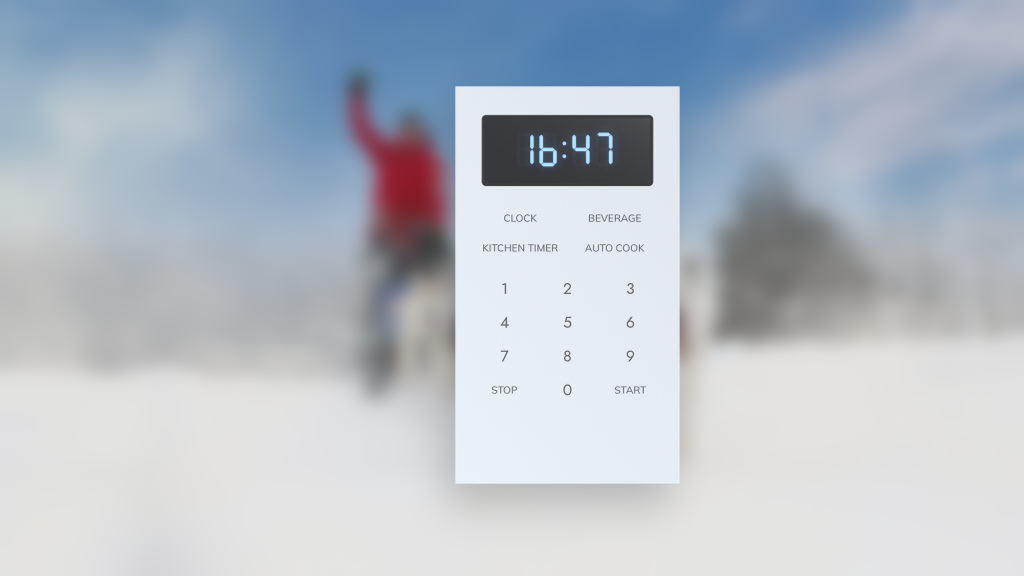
16:47
